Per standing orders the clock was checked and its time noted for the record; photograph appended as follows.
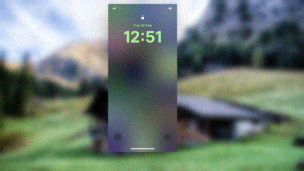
12:51
